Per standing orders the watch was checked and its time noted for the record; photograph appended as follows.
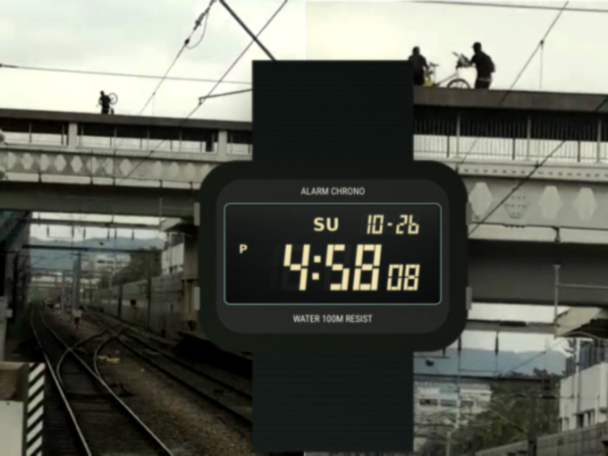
4:58:08
